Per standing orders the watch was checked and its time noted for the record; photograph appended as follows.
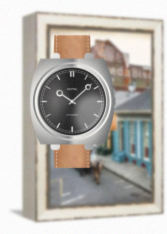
10:08
